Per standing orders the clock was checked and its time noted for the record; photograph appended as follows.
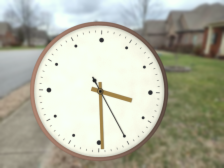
3:29:25
